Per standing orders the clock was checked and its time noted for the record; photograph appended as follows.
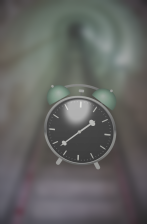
1:38
